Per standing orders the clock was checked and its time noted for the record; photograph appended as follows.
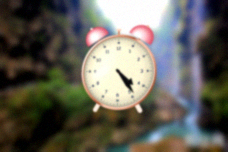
4:24
